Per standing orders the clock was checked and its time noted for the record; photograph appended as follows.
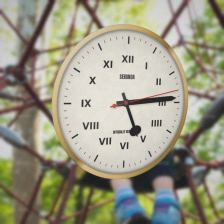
5:14:13
